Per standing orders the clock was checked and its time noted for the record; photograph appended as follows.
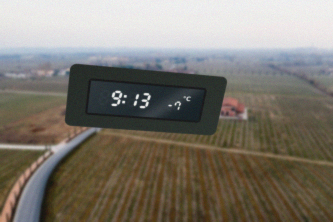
9:13
